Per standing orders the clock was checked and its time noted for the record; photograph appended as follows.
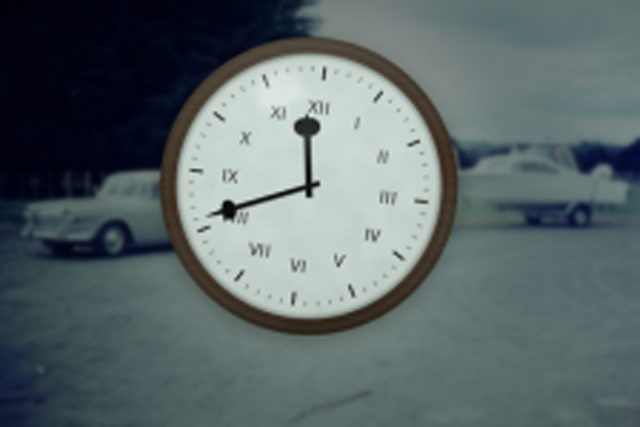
11:41
